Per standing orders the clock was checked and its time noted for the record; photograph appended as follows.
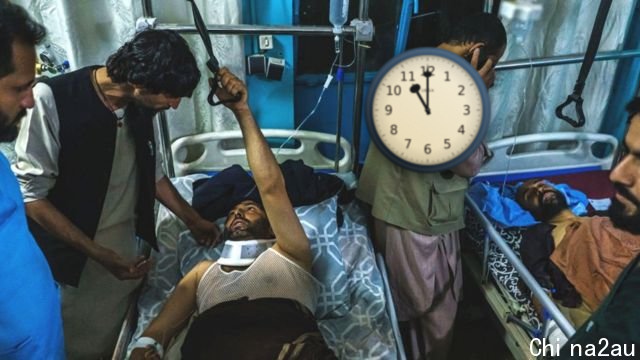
11:00
